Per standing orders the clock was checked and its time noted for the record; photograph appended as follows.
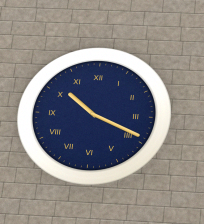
10:19
